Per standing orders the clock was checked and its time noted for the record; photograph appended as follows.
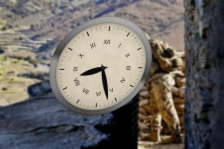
8:27
